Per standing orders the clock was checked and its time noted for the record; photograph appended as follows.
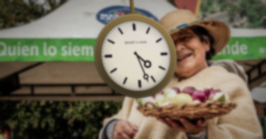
4:27
